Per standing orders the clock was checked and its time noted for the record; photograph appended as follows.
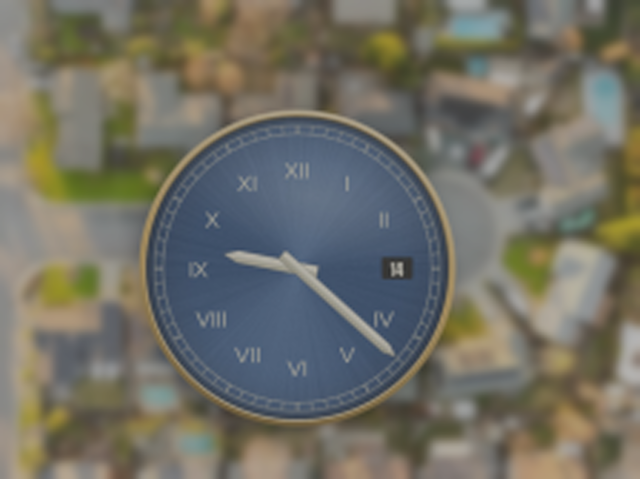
9:22
